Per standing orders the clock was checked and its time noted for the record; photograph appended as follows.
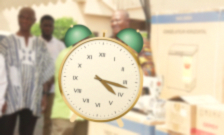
4:17
